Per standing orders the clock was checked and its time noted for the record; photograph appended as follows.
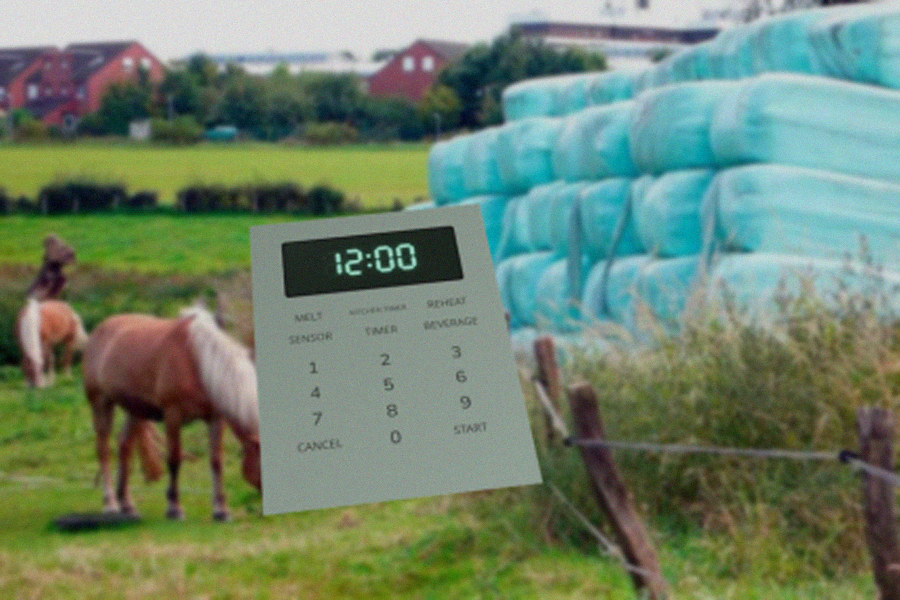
12:00
